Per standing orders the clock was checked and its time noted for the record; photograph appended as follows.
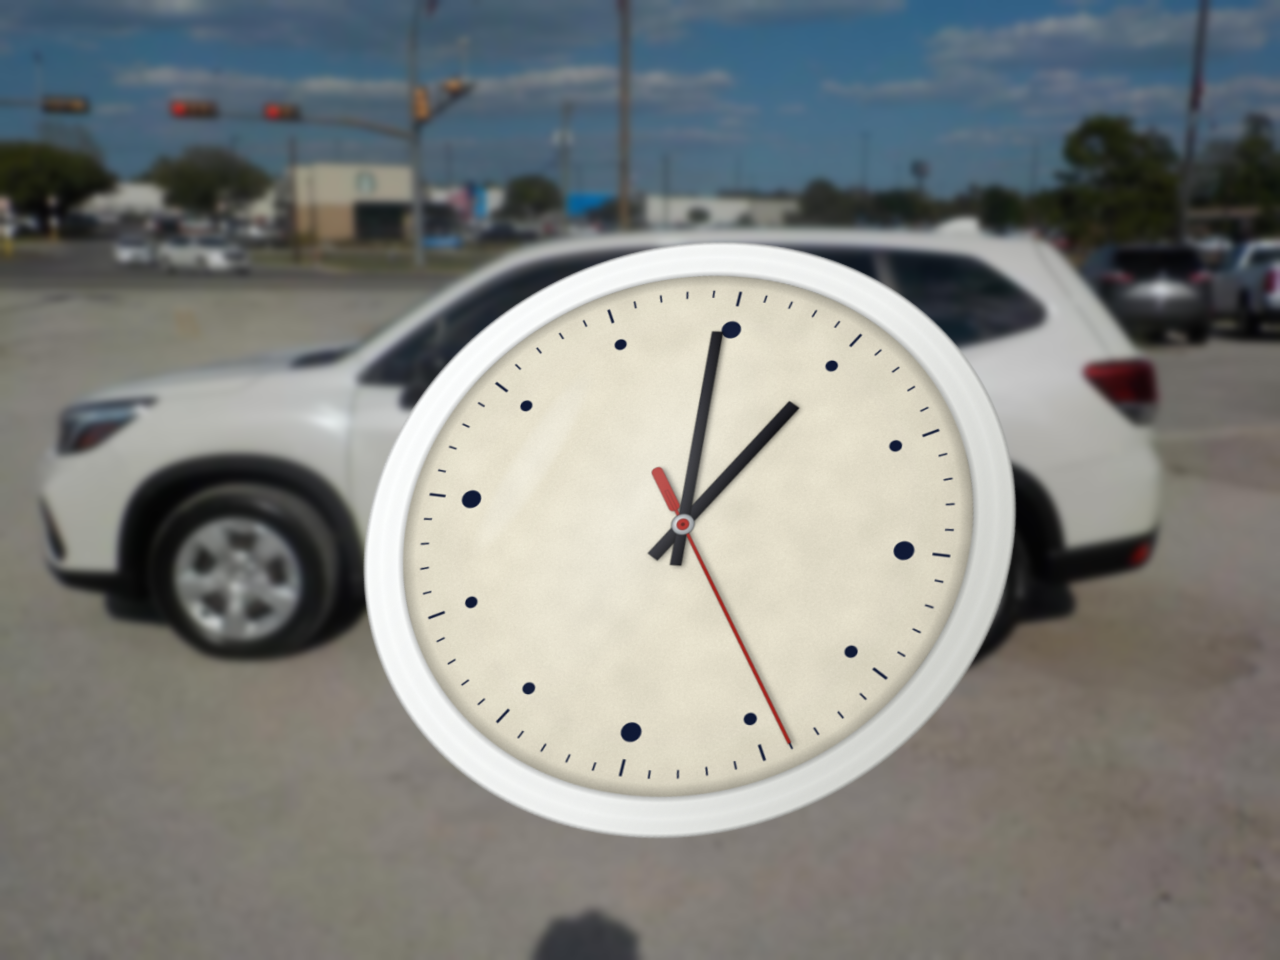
12:59:24
